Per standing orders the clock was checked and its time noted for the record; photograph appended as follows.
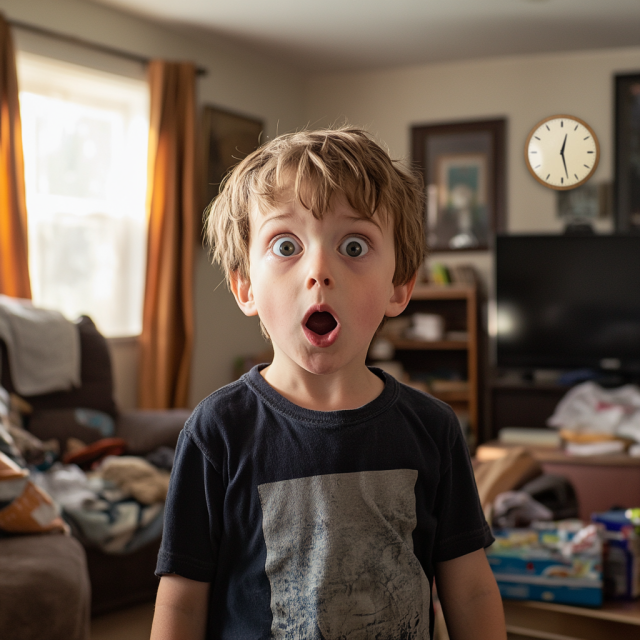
12:28
